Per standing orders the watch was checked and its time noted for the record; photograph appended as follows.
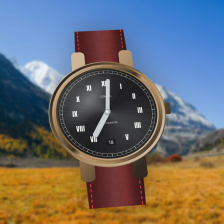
7:01
